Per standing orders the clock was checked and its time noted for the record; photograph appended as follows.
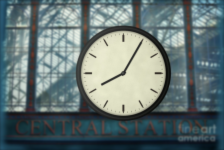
8:05
